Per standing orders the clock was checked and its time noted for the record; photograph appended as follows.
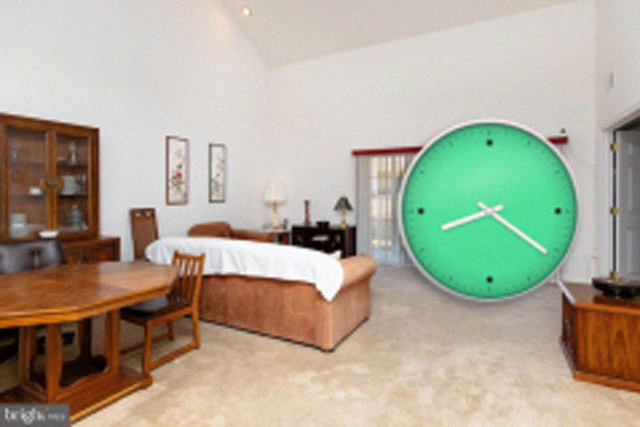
8:21
